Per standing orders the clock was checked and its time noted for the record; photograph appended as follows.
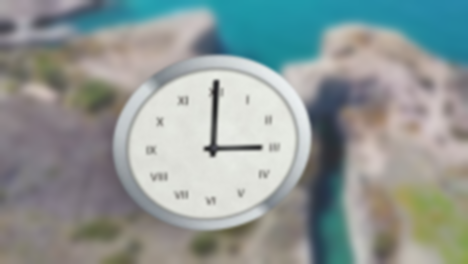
3:00
